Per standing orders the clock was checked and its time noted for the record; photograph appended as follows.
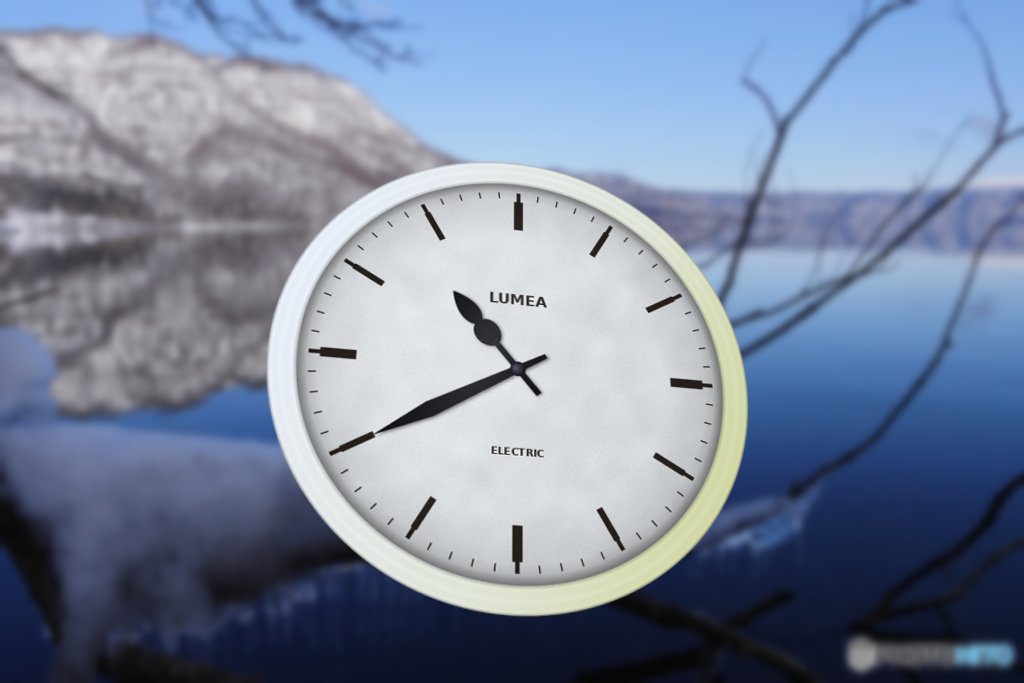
10:40
